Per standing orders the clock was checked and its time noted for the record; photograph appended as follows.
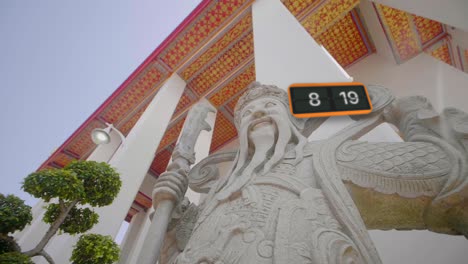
8:19
